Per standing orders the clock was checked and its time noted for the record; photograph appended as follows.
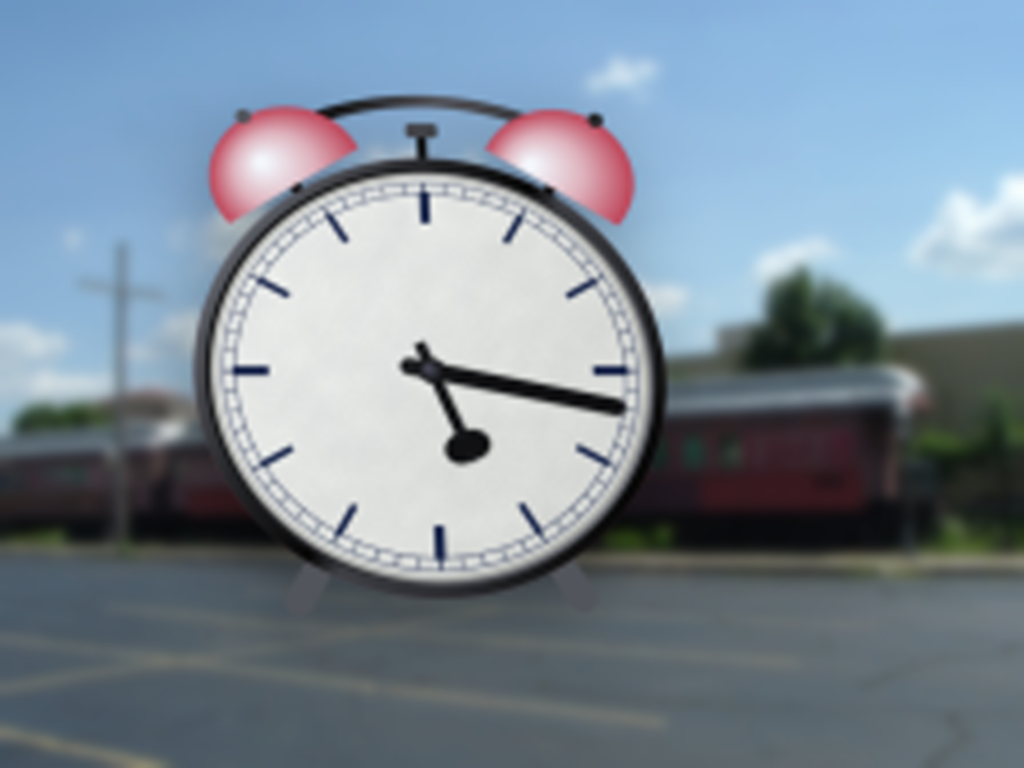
5:17
